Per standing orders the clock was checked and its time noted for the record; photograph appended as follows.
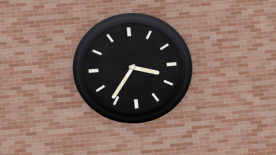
3:36
